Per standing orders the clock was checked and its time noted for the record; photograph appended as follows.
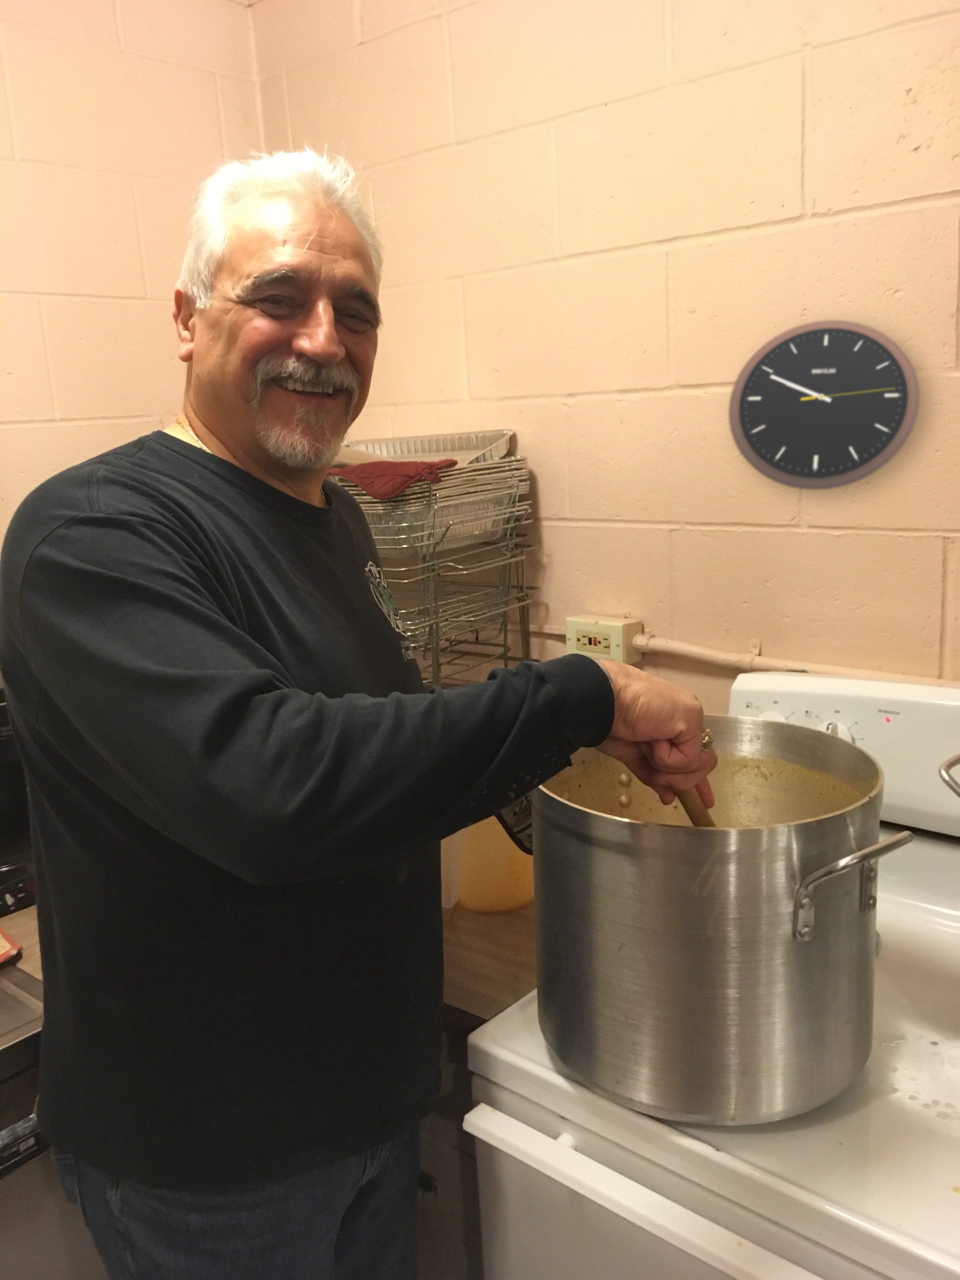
9:49:14
